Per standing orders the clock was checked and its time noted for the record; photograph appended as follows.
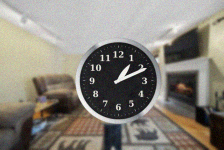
1:11
